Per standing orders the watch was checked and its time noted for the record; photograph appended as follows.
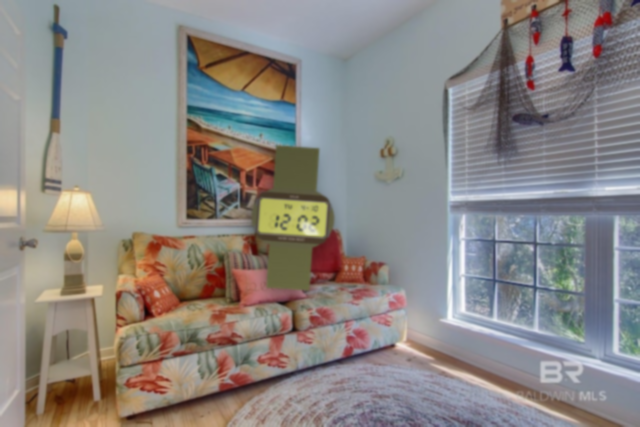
12:02
